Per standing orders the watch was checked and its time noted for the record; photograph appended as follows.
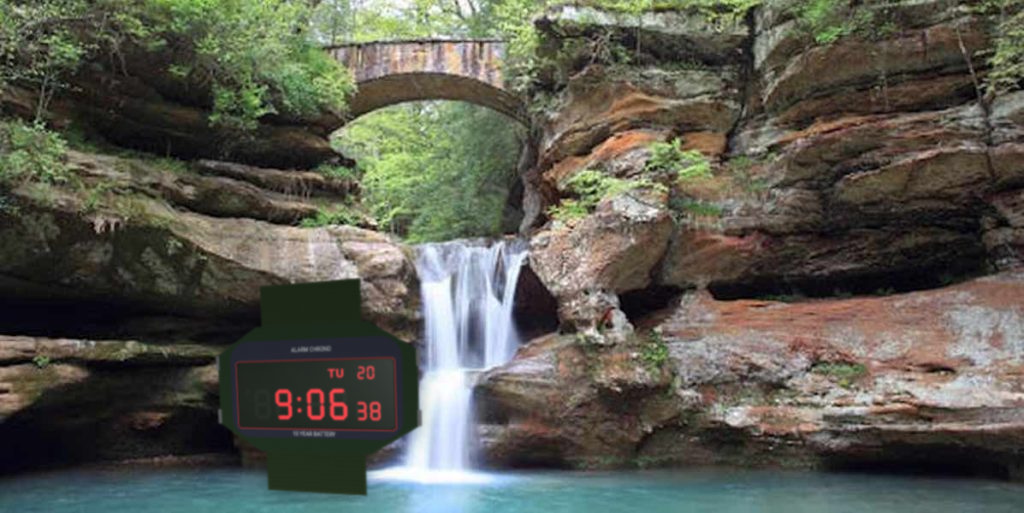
9:06:38
